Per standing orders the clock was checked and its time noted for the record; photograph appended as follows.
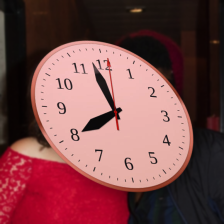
7:58:01
